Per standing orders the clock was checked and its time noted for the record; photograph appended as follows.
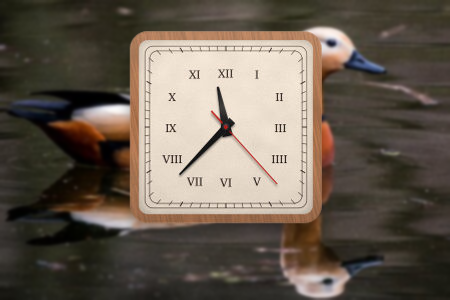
11:37:23
